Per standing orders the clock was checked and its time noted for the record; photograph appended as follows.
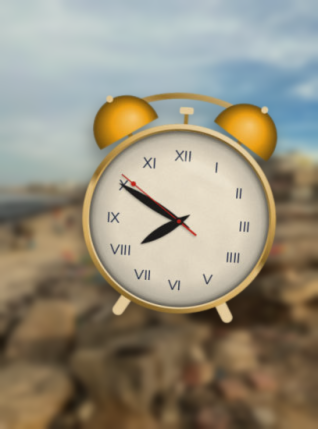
7:49:51
